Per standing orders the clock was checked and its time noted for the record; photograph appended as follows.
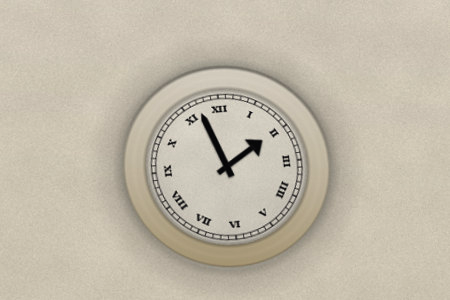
1:57
